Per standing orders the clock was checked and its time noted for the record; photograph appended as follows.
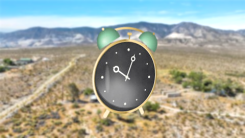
10:03
